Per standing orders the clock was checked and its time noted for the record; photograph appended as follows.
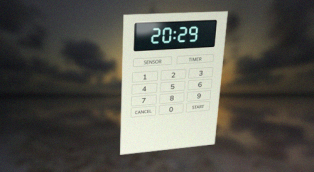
20:29
